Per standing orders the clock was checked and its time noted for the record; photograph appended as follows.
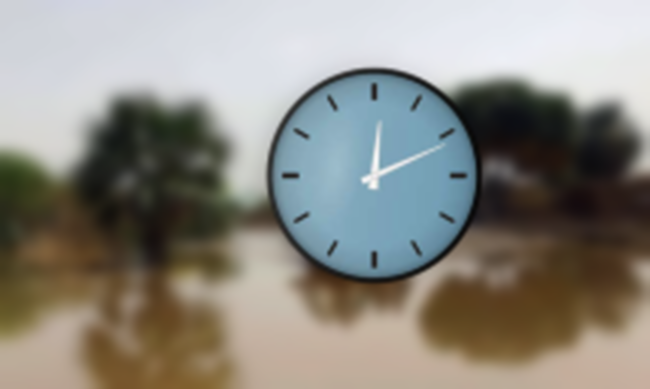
12:11
